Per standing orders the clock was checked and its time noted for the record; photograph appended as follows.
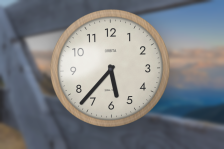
5:37
